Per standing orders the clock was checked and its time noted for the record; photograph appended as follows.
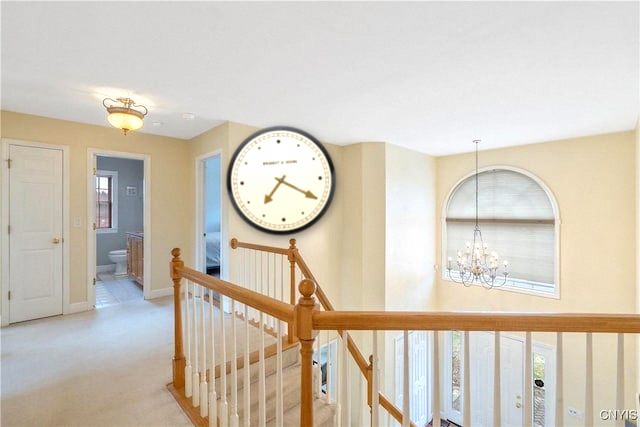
7:20
